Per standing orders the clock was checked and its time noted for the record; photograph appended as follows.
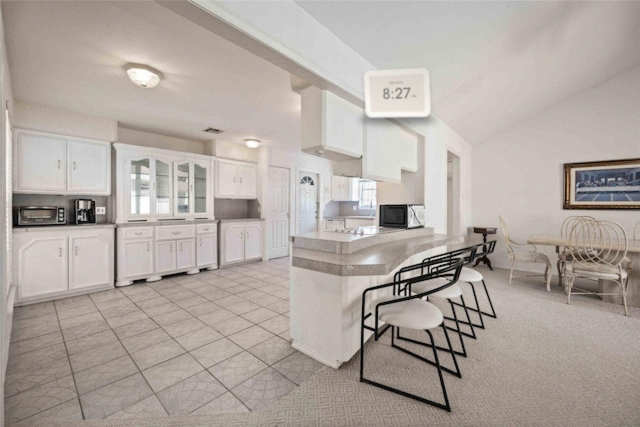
8:27
